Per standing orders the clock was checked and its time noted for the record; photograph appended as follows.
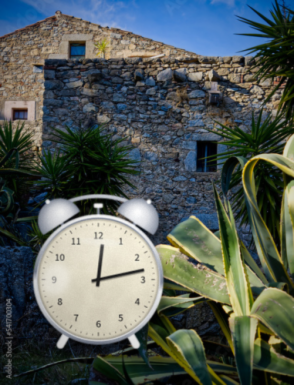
12:13
